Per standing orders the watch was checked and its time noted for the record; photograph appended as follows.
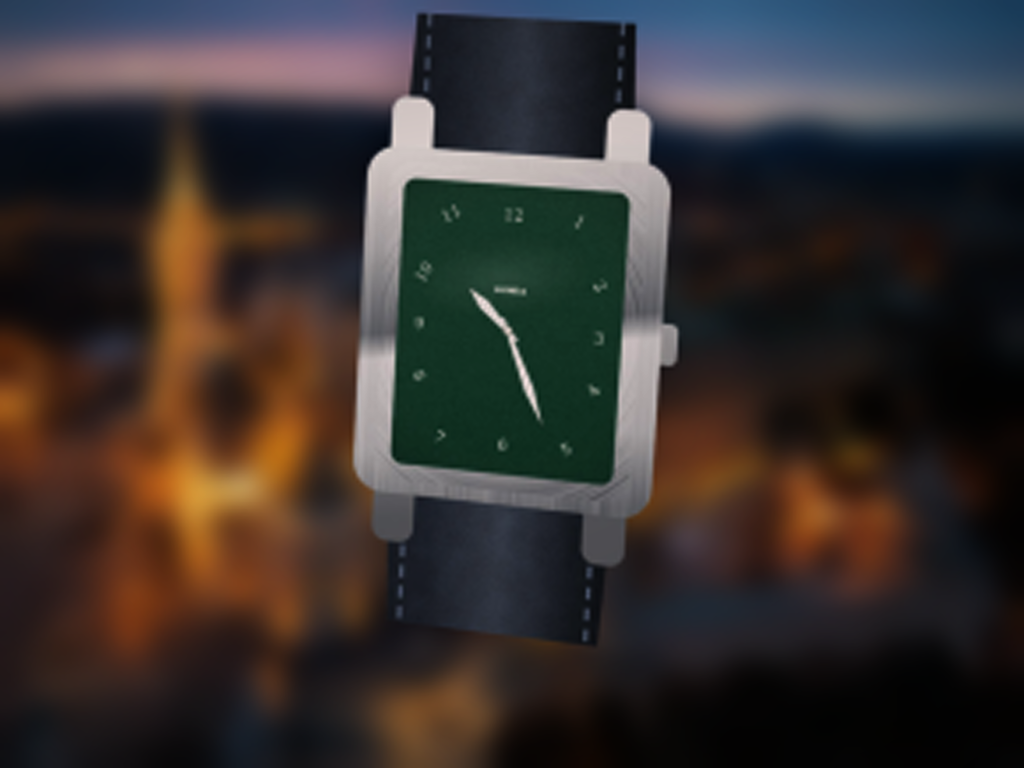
10:26
